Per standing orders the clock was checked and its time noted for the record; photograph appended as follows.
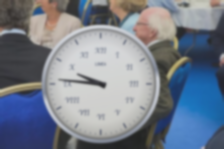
9:46
